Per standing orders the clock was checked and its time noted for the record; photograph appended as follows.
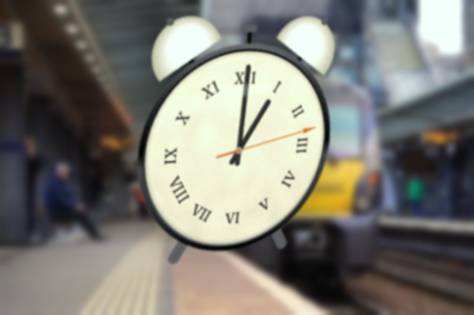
1:00:13
